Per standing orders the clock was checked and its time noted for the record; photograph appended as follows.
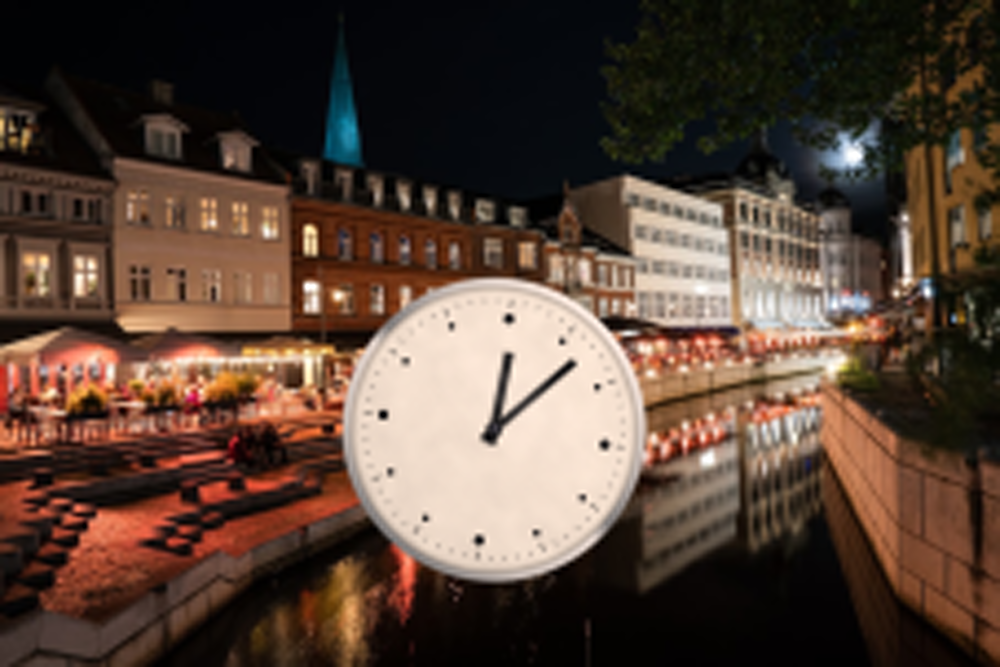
12:07
